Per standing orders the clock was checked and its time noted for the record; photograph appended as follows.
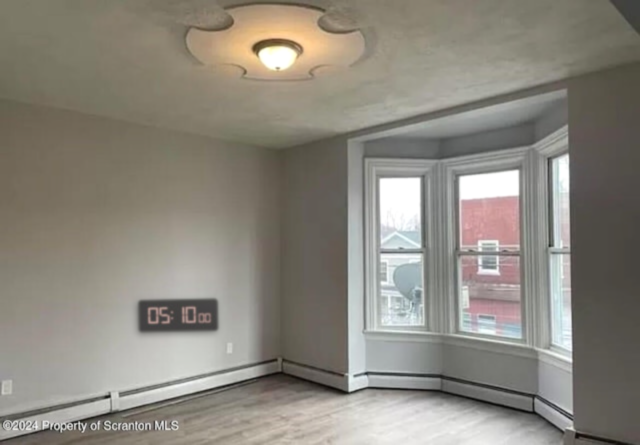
5:10
